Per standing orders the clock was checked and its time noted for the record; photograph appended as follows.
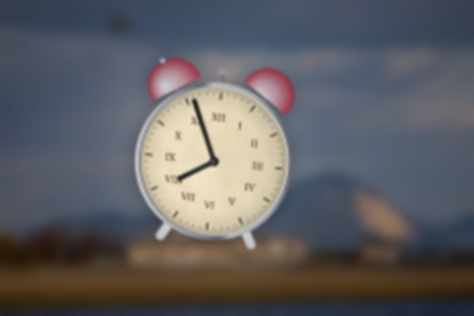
7:56
